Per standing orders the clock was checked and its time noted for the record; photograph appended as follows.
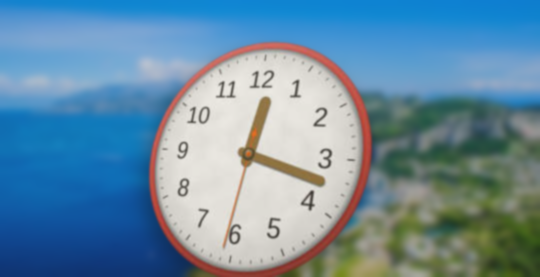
12:17:31
